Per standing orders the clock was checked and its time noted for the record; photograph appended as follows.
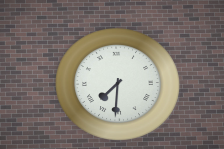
7:31
